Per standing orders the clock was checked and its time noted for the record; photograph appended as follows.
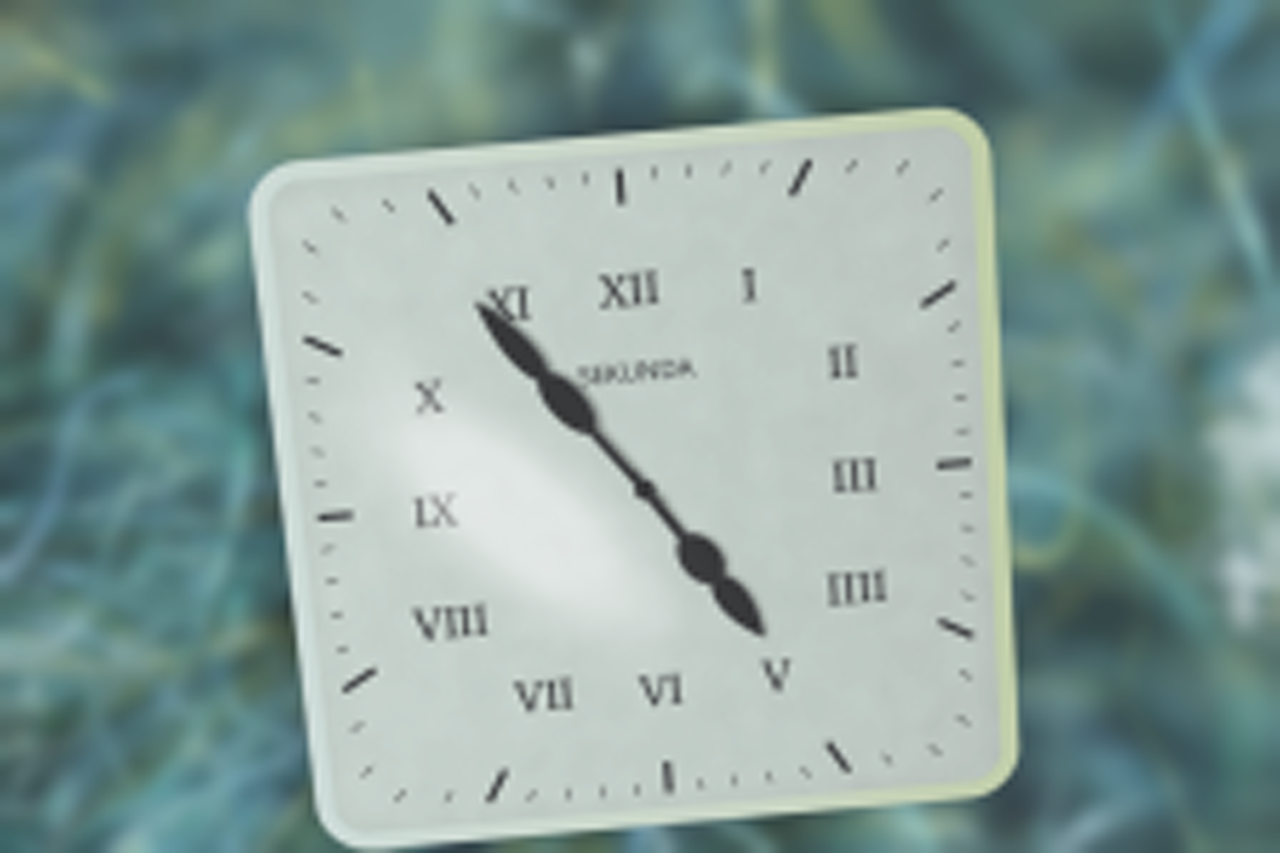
4:54
